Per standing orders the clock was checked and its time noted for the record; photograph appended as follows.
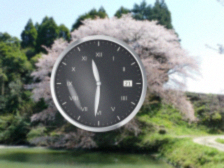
11:31
